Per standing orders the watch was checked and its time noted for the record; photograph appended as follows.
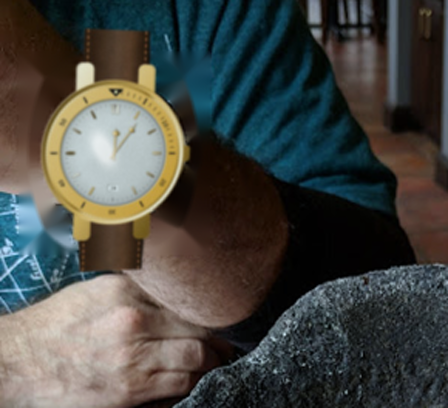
12:06
